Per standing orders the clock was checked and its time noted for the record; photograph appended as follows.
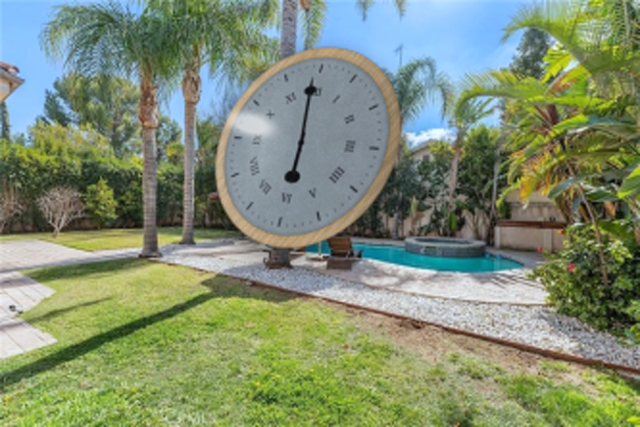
5:59
